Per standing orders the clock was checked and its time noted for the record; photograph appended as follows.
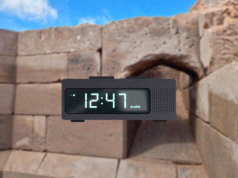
12:47
